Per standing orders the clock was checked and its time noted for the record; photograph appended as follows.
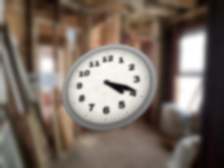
4:19
